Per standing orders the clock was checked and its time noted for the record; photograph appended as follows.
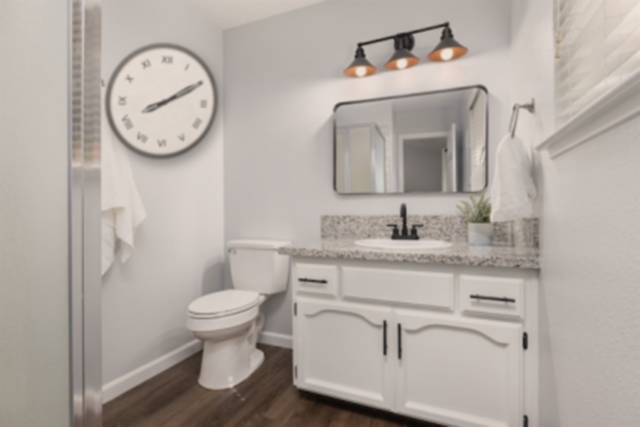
8:10
